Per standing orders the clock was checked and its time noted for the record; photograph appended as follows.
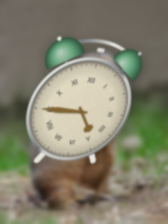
4:45
